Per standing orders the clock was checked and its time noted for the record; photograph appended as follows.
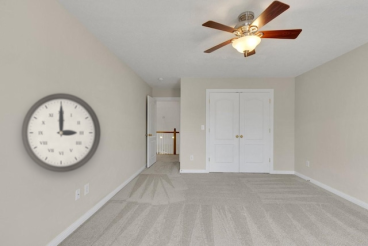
3:00
